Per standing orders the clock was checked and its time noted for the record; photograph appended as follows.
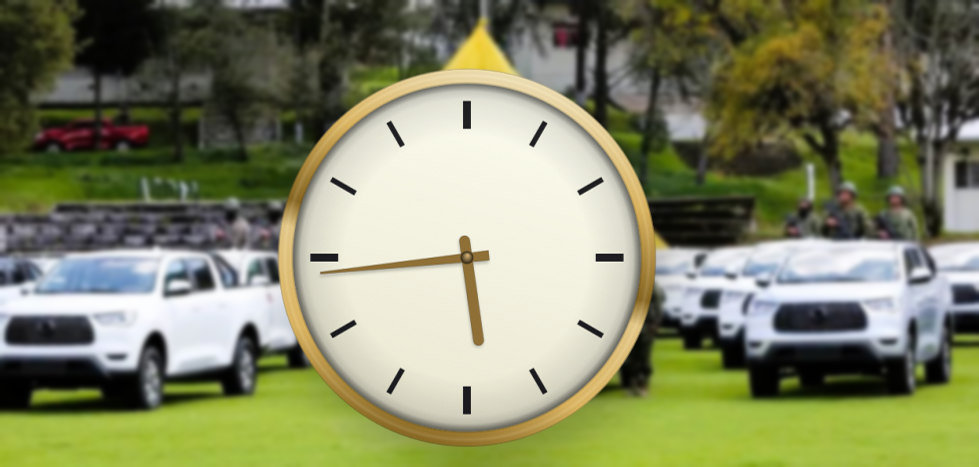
5:44
